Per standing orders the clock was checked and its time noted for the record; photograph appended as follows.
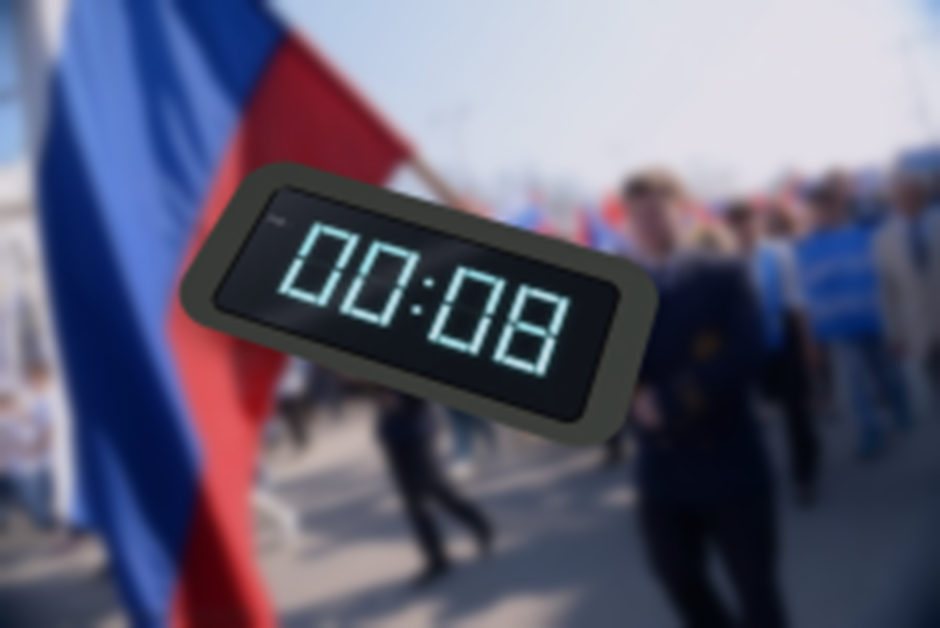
0:08
